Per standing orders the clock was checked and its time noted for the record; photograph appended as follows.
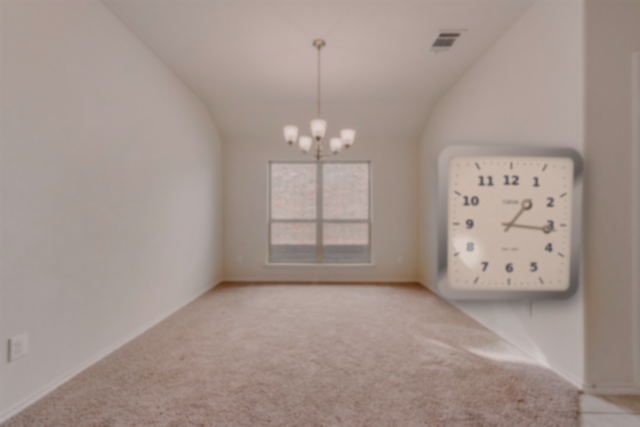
1:16
